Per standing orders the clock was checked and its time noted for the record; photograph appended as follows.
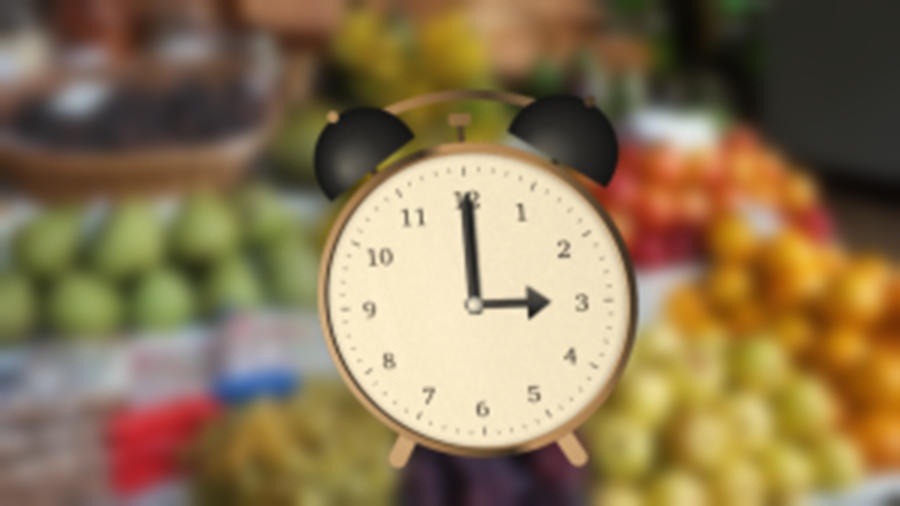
3:00
